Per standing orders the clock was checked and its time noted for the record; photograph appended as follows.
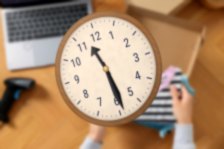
11:29
